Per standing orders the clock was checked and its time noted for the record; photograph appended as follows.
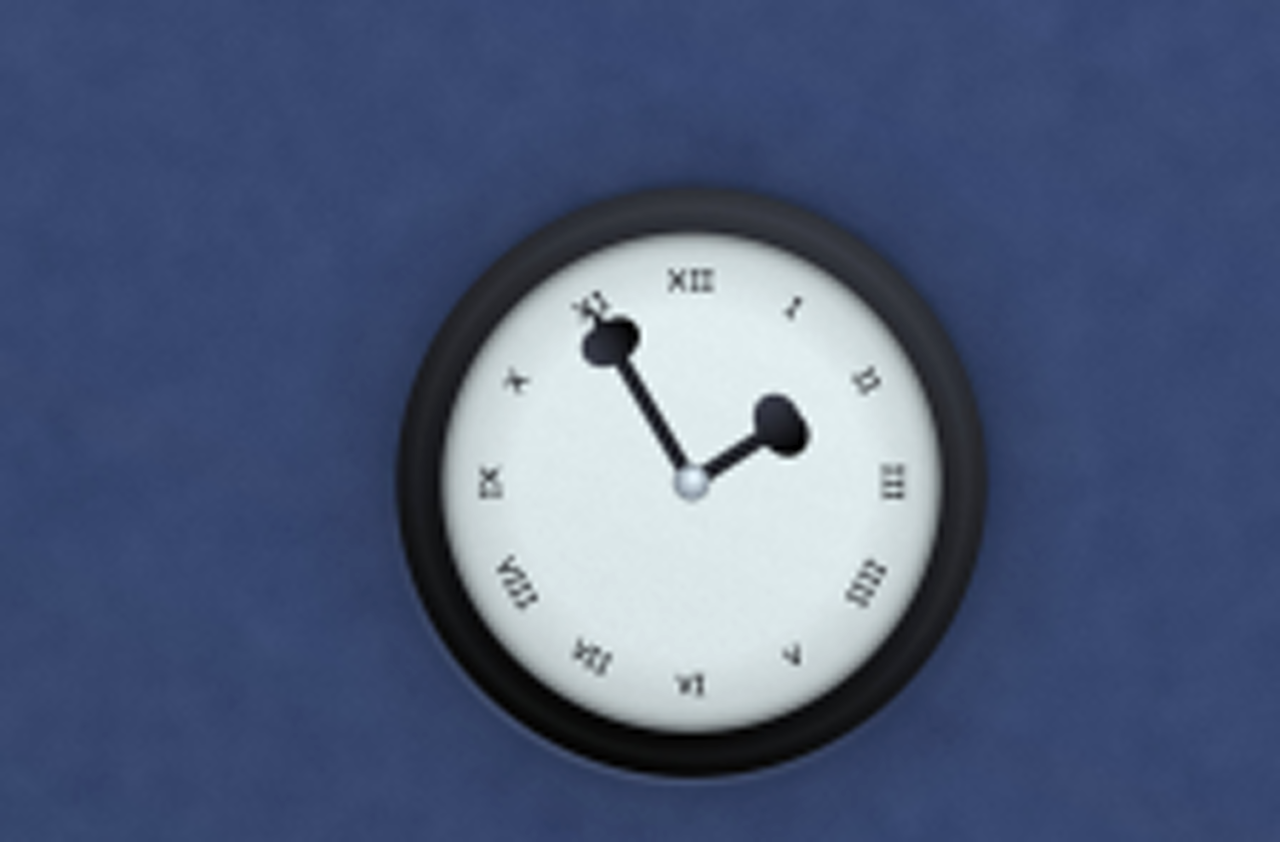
1:55
